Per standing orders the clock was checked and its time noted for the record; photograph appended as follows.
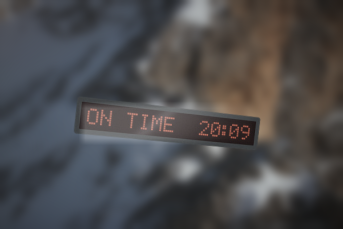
20:09
